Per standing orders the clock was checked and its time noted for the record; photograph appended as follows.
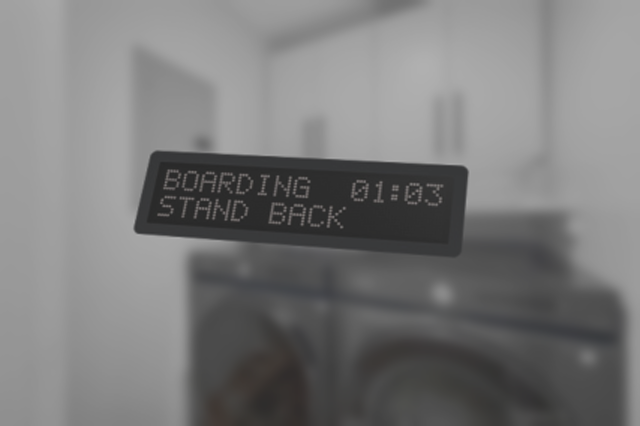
1:03
